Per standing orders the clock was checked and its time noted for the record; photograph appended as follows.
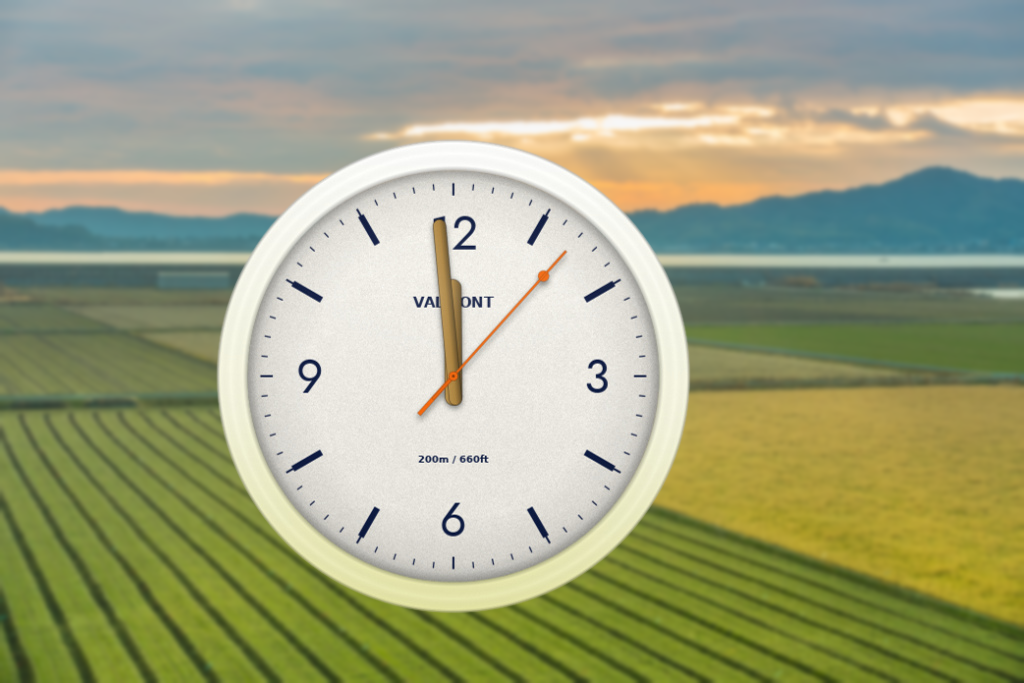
11:59:07
